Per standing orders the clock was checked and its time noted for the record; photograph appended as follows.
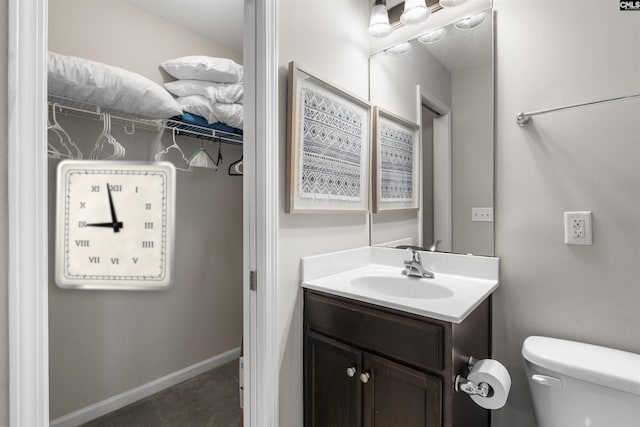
8:58
